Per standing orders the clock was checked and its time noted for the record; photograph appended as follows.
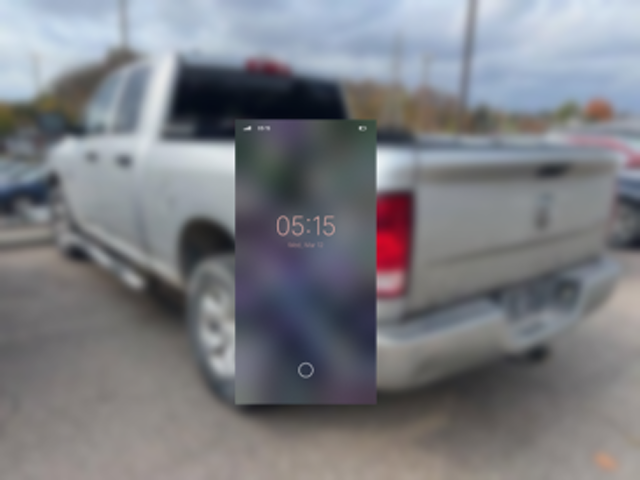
5:15
